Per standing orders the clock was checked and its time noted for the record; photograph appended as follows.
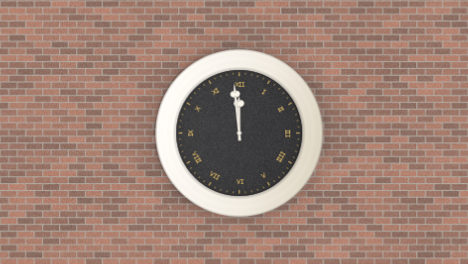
11:59
